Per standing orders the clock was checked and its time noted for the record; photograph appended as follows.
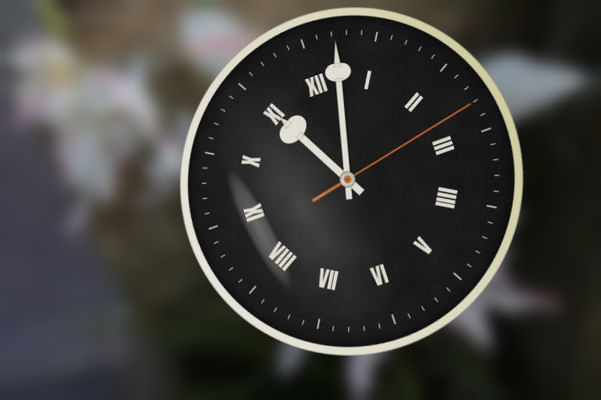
11:02:13
